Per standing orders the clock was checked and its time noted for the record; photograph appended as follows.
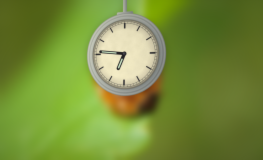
6:46
